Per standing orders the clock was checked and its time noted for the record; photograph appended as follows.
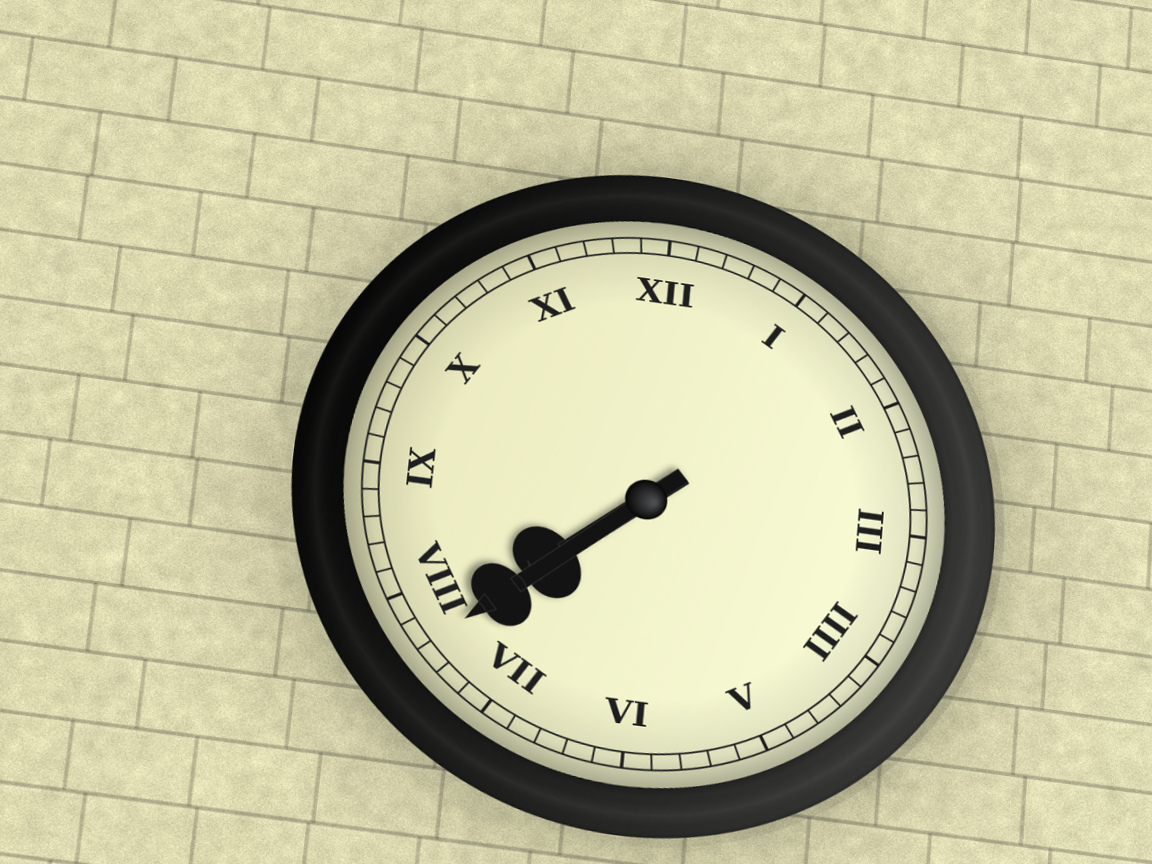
7:38
